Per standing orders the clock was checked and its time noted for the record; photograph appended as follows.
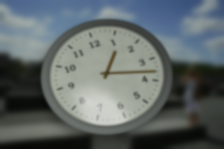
1:18
